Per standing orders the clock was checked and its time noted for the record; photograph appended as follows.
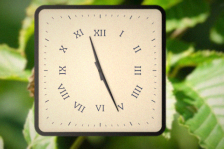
11:26
